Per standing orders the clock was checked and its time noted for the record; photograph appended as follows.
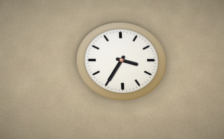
3:35
